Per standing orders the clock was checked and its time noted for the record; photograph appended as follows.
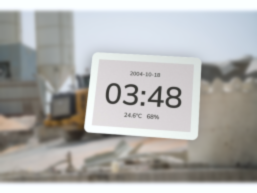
3:48
